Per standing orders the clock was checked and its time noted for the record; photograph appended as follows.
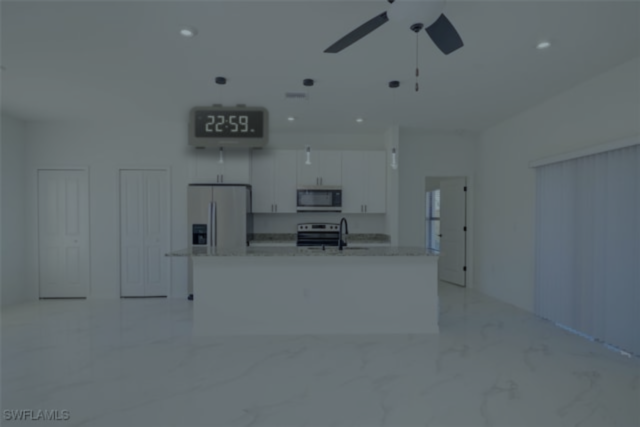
22:59
